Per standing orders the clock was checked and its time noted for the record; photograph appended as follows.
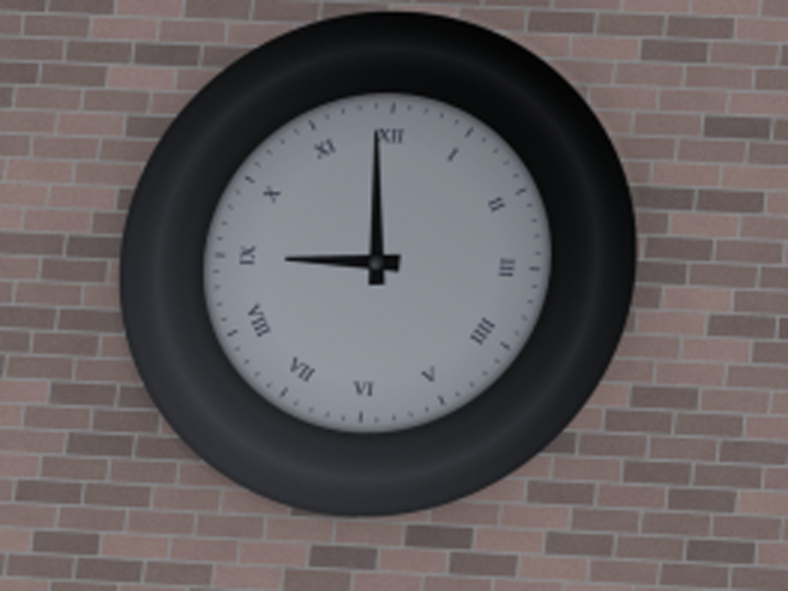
8:59
